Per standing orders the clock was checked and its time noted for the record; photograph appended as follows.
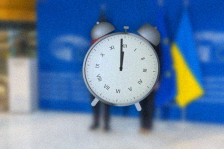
11:59
